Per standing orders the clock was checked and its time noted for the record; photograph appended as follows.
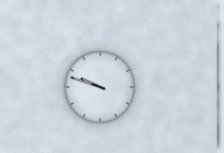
9:48
